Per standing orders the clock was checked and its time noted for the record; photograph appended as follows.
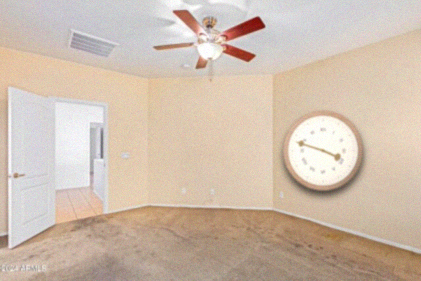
3:48
